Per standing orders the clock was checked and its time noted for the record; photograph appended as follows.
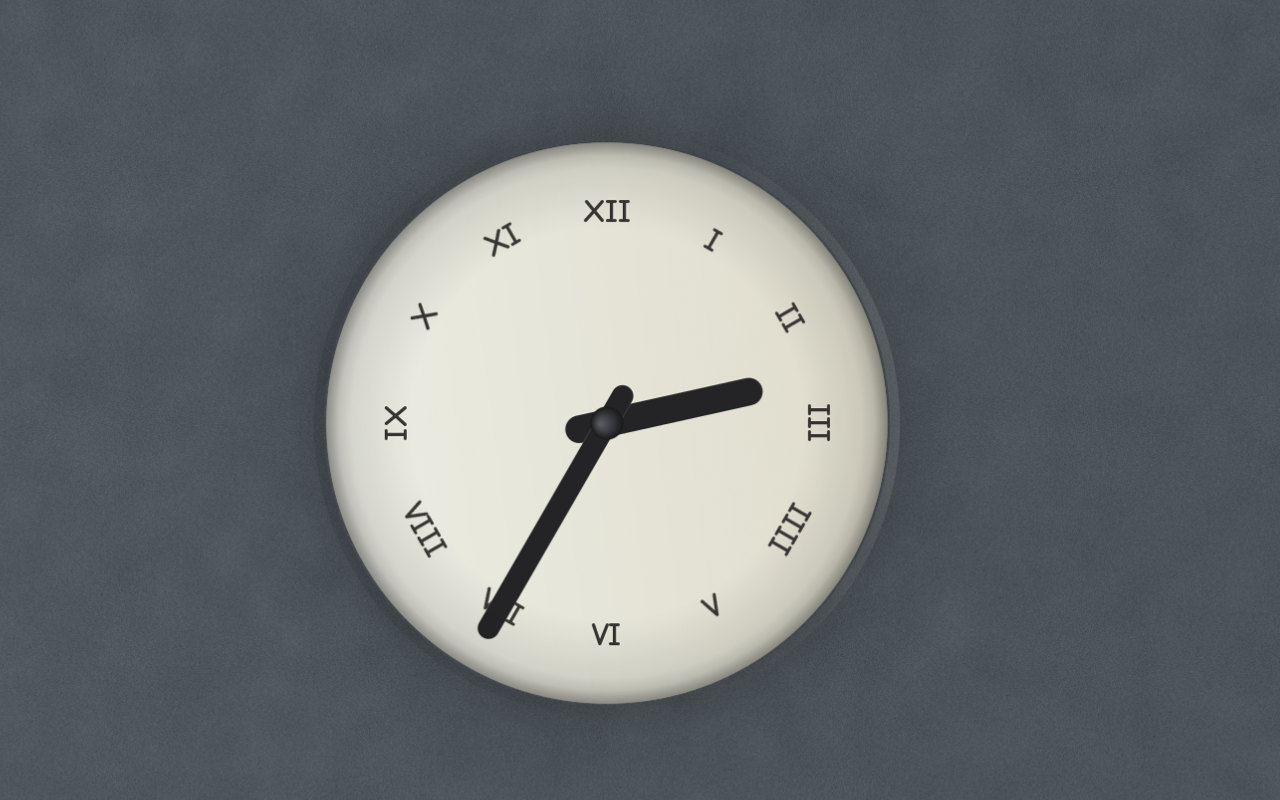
2:35
